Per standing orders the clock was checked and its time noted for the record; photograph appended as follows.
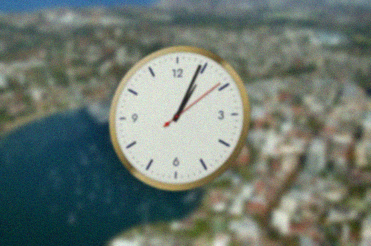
1:04:09
